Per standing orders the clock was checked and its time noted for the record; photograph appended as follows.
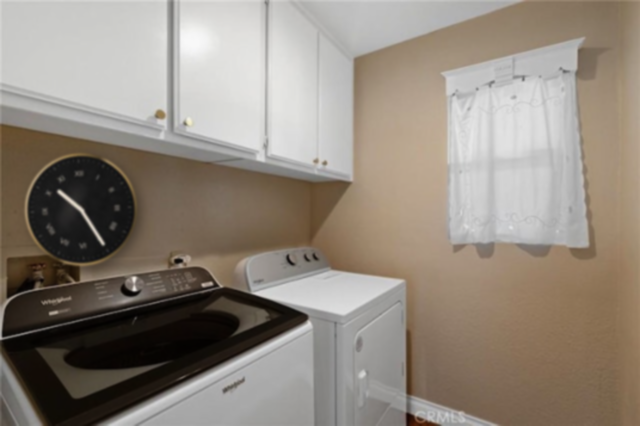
10:25
